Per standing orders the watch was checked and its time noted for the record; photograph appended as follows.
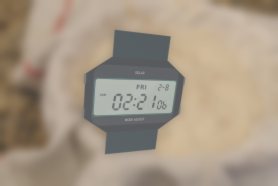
2:21:06
